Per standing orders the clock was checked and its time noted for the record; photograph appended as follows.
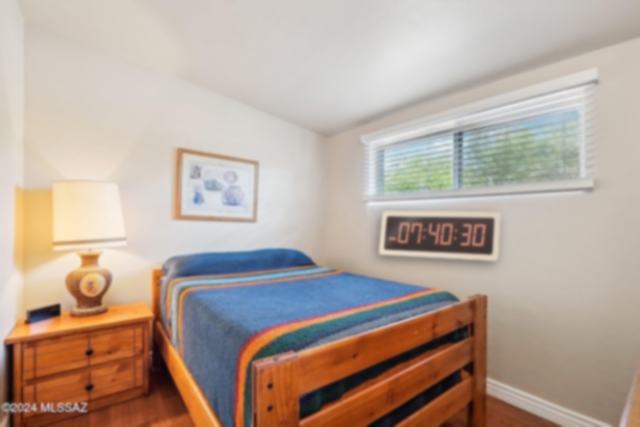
7:40:30
